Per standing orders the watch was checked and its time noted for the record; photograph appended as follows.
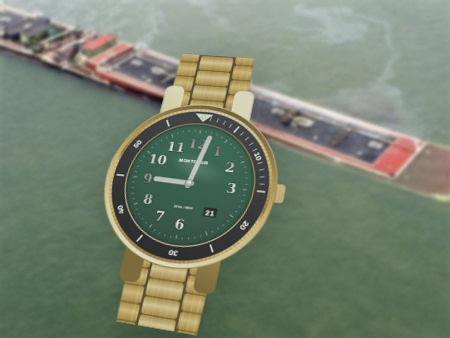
9:02
